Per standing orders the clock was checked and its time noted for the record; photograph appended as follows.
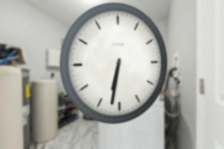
6:32
